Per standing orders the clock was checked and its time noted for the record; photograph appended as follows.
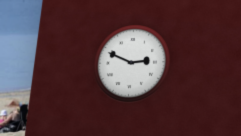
2:49
